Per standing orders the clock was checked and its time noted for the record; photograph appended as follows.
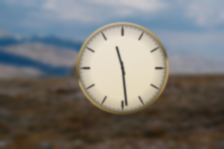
11:29
